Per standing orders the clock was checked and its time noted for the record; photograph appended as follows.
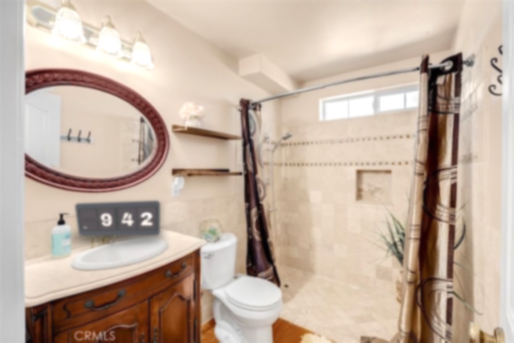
9:42
